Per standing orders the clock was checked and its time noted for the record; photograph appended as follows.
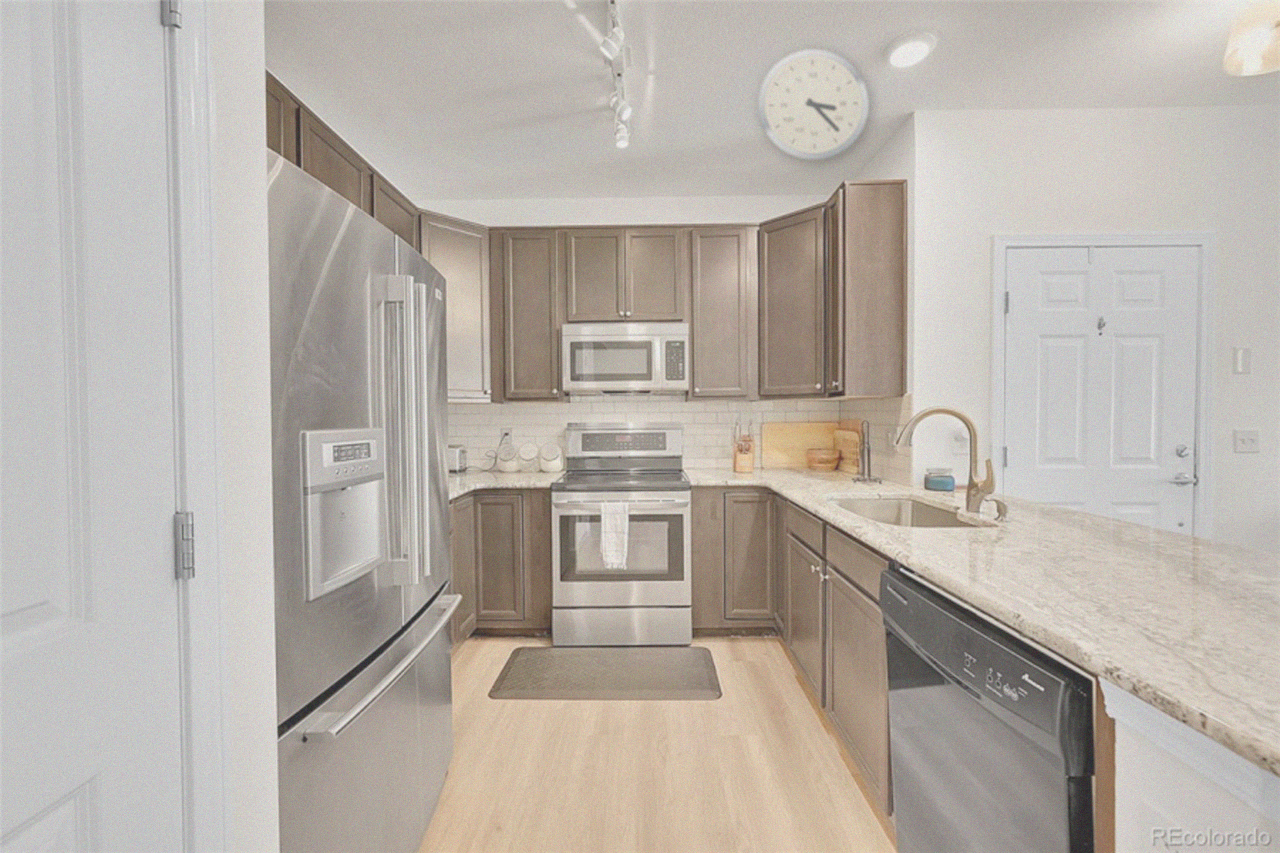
3:23
